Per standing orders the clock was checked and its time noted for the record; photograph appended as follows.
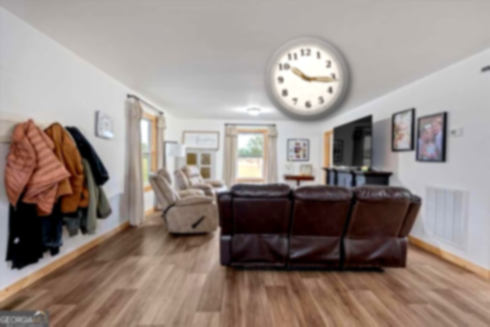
10:16
